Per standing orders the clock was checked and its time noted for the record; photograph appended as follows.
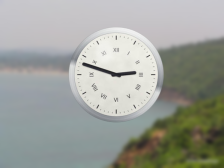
2:48
